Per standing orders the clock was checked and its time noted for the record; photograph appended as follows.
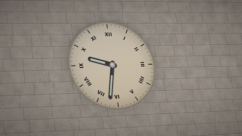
9:32
